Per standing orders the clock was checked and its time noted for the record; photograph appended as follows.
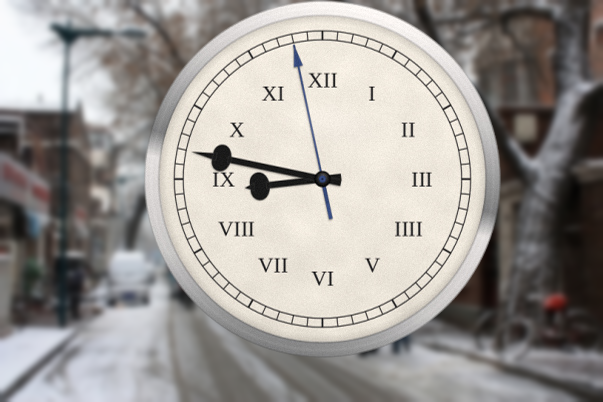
8:46:58
